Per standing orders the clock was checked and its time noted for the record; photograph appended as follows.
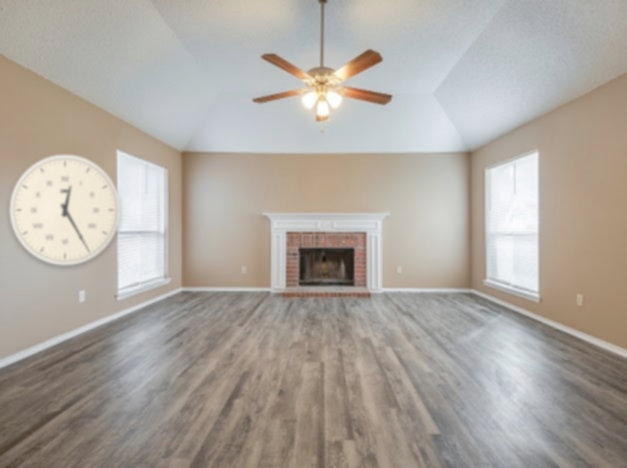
12:25
